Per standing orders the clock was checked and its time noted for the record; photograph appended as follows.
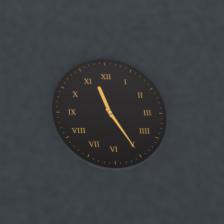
11:25
